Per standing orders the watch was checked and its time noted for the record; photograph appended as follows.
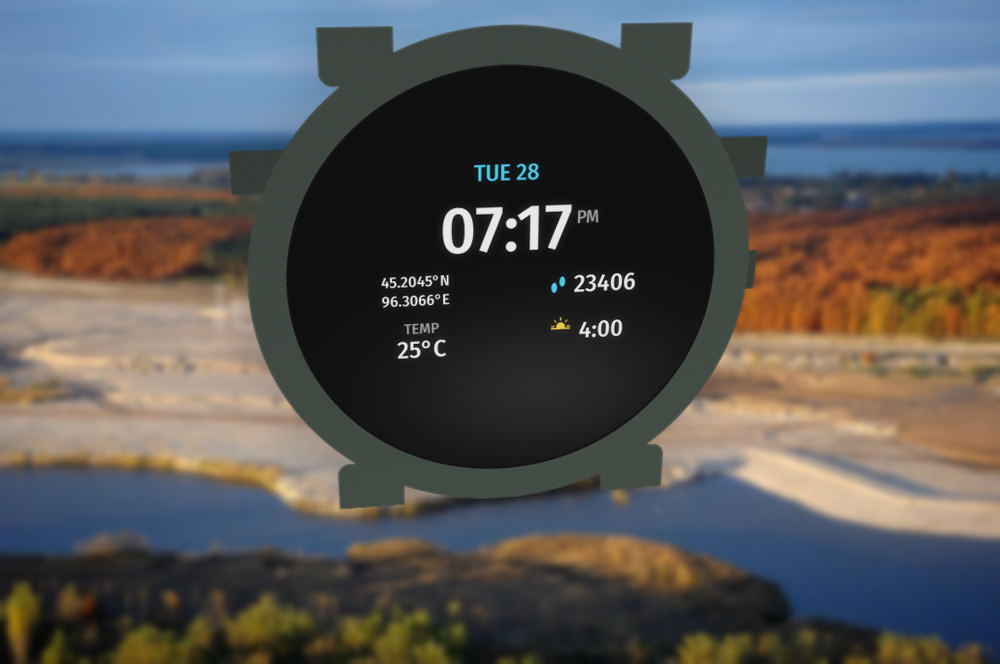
7:17
